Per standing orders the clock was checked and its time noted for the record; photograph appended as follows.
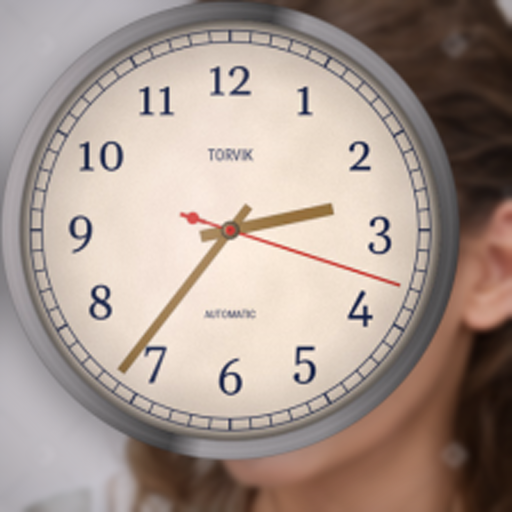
2:36:18
